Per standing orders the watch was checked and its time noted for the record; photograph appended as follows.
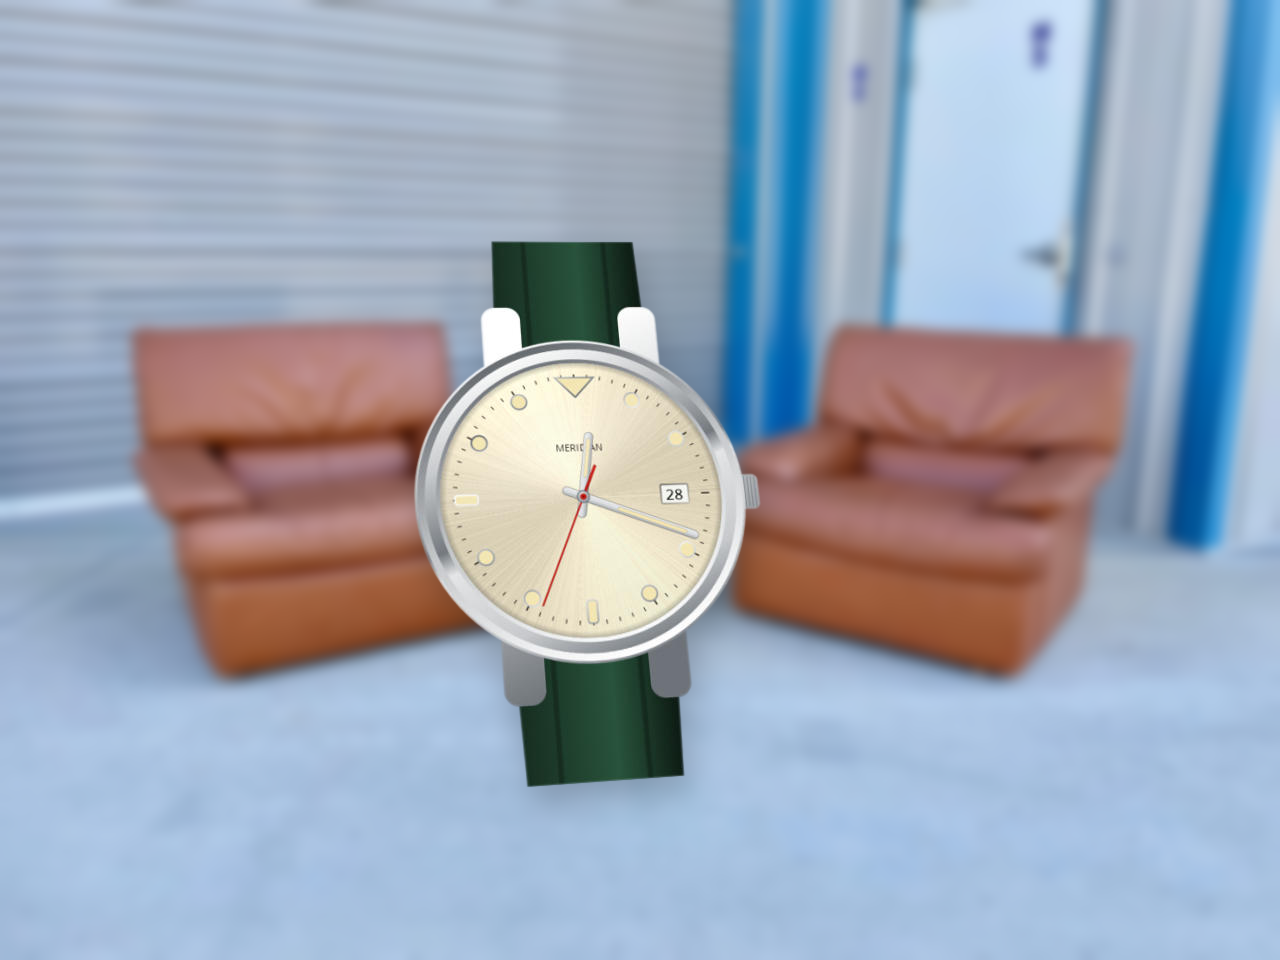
12:18:34
